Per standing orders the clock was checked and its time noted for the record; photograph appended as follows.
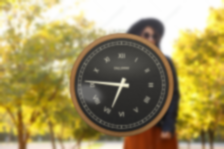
6:46
